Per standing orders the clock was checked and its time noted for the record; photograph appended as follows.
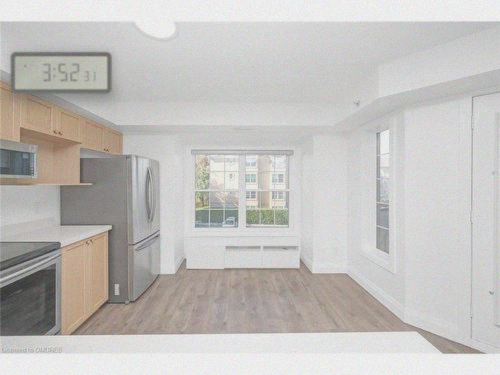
3:52:31
